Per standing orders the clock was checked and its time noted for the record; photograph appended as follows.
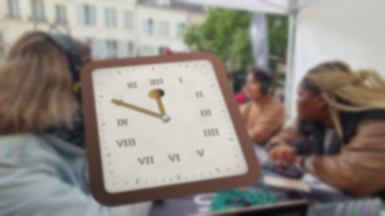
11:50
